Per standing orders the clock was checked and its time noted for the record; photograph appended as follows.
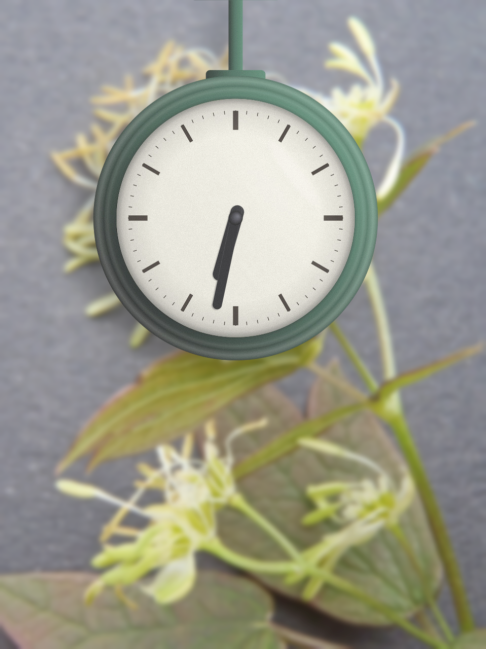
6:32
